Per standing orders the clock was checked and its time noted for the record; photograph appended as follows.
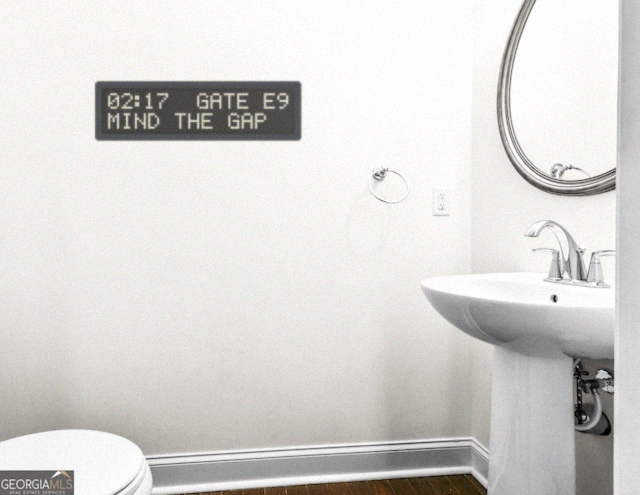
2:17
